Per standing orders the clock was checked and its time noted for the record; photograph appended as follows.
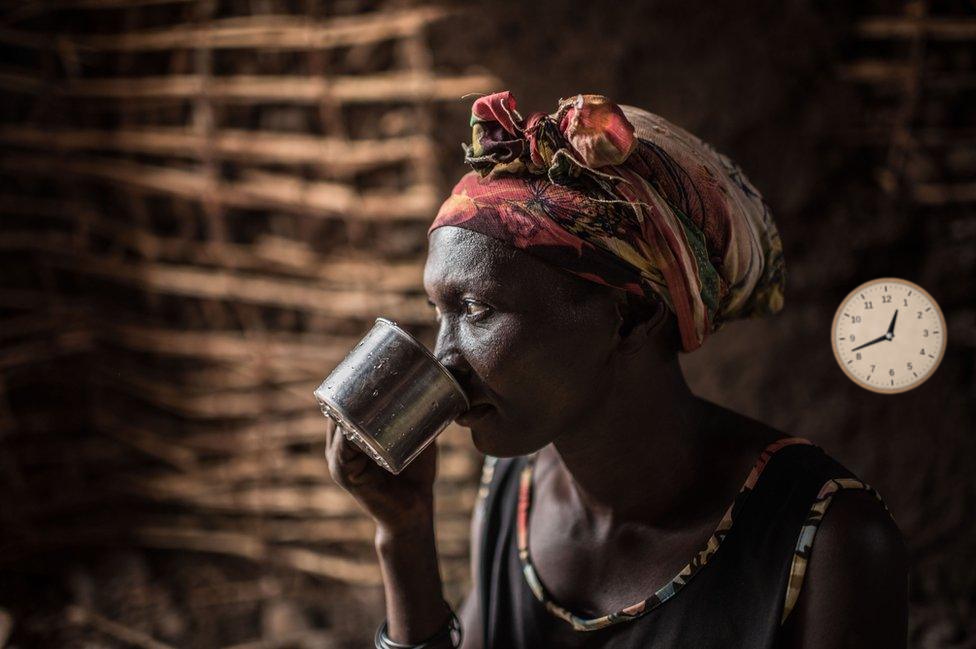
12:42
